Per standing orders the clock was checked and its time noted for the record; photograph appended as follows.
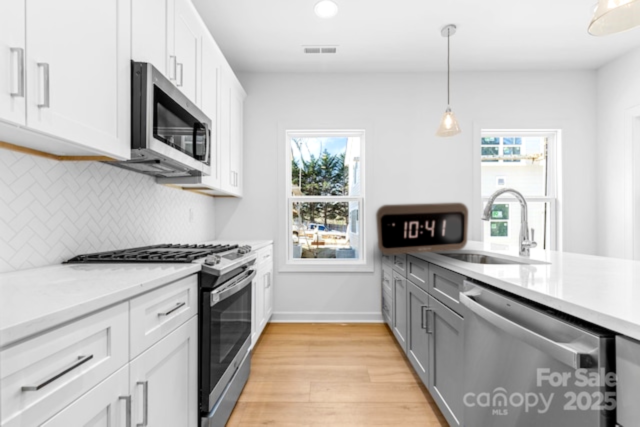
10:41
